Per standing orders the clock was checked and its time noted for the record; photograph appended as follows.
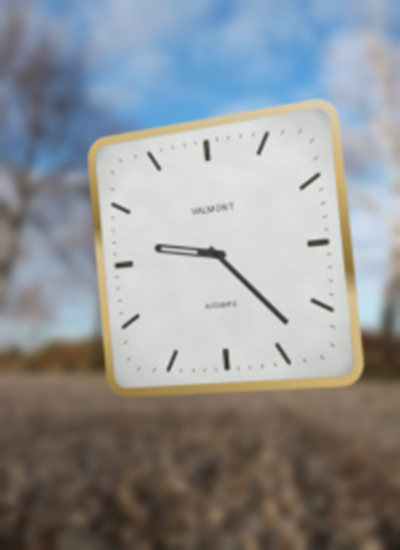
9:23
